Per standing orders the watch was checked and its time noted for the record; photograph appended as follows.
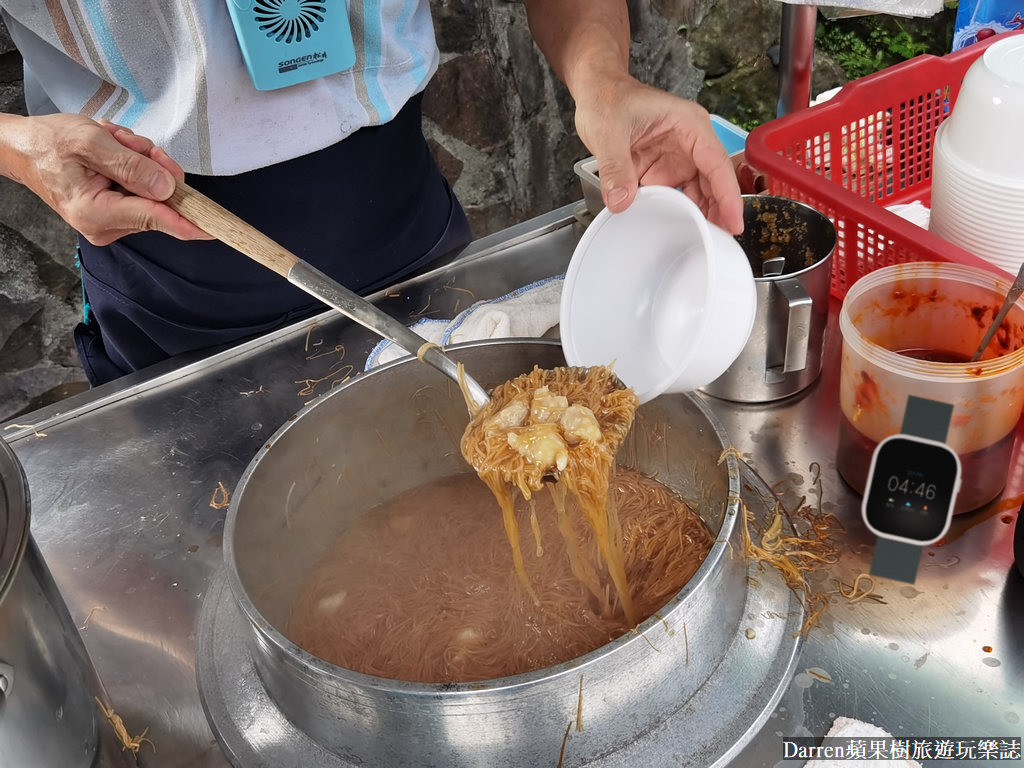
4:46
